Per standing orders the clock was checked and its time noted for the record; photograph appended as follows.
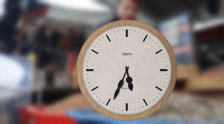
5:34
